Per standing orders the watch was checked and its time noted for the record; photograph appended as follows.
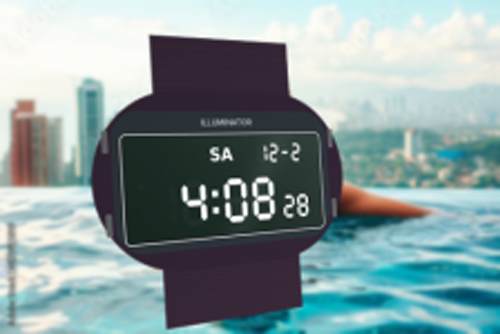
4:08:28
